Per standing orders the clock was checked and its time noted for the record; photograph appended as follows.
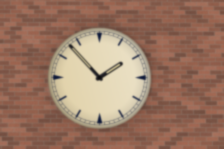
1:53
